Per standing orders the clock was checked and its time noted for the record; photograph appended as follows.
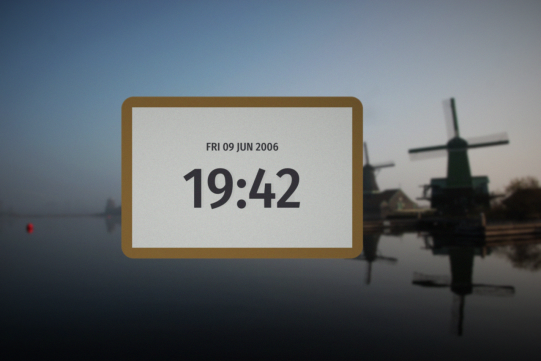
19:42
